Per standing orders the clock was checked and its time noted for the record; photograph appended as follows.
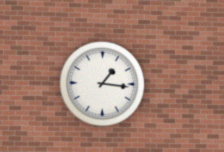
1:16
